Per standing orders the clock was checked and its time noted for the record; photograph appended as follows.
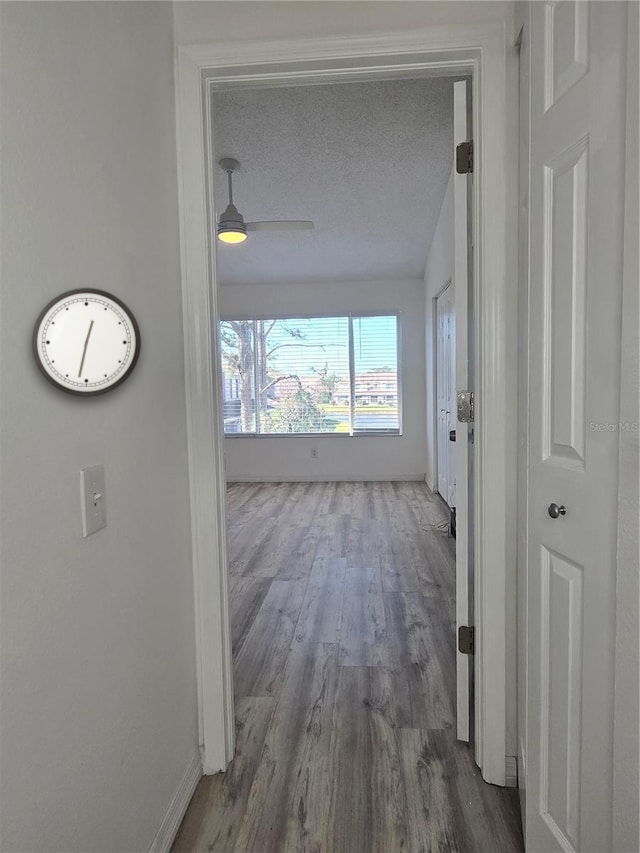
12:32
